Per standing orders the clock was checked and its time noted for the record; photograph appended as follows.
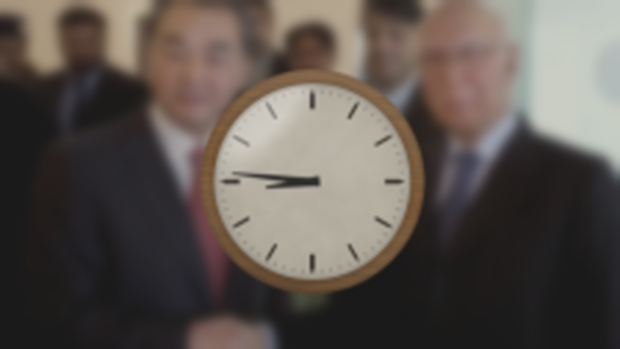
8:46
